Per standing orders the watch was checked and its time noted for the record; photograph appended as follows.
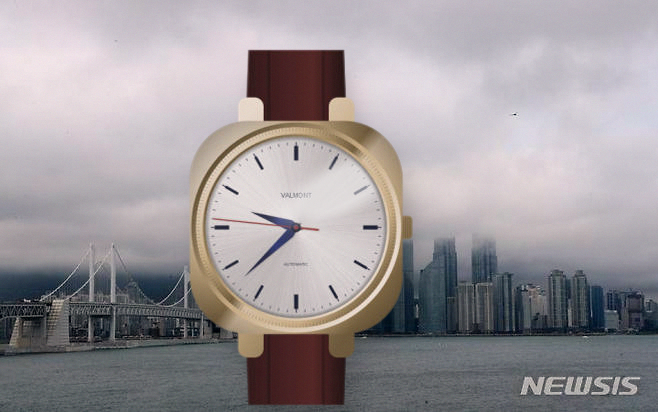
9:37:46
